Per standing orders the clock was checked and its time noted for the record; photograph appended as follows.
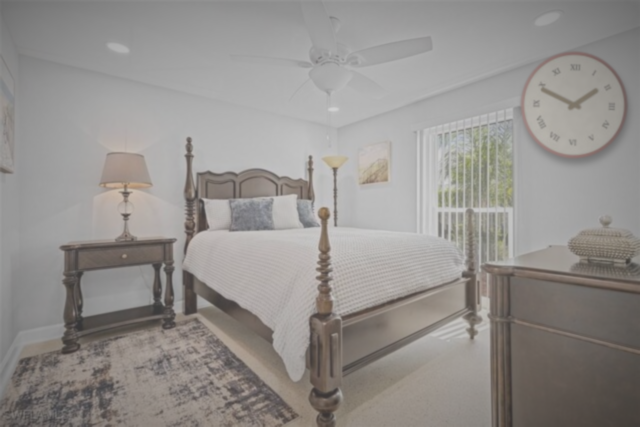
1:49
